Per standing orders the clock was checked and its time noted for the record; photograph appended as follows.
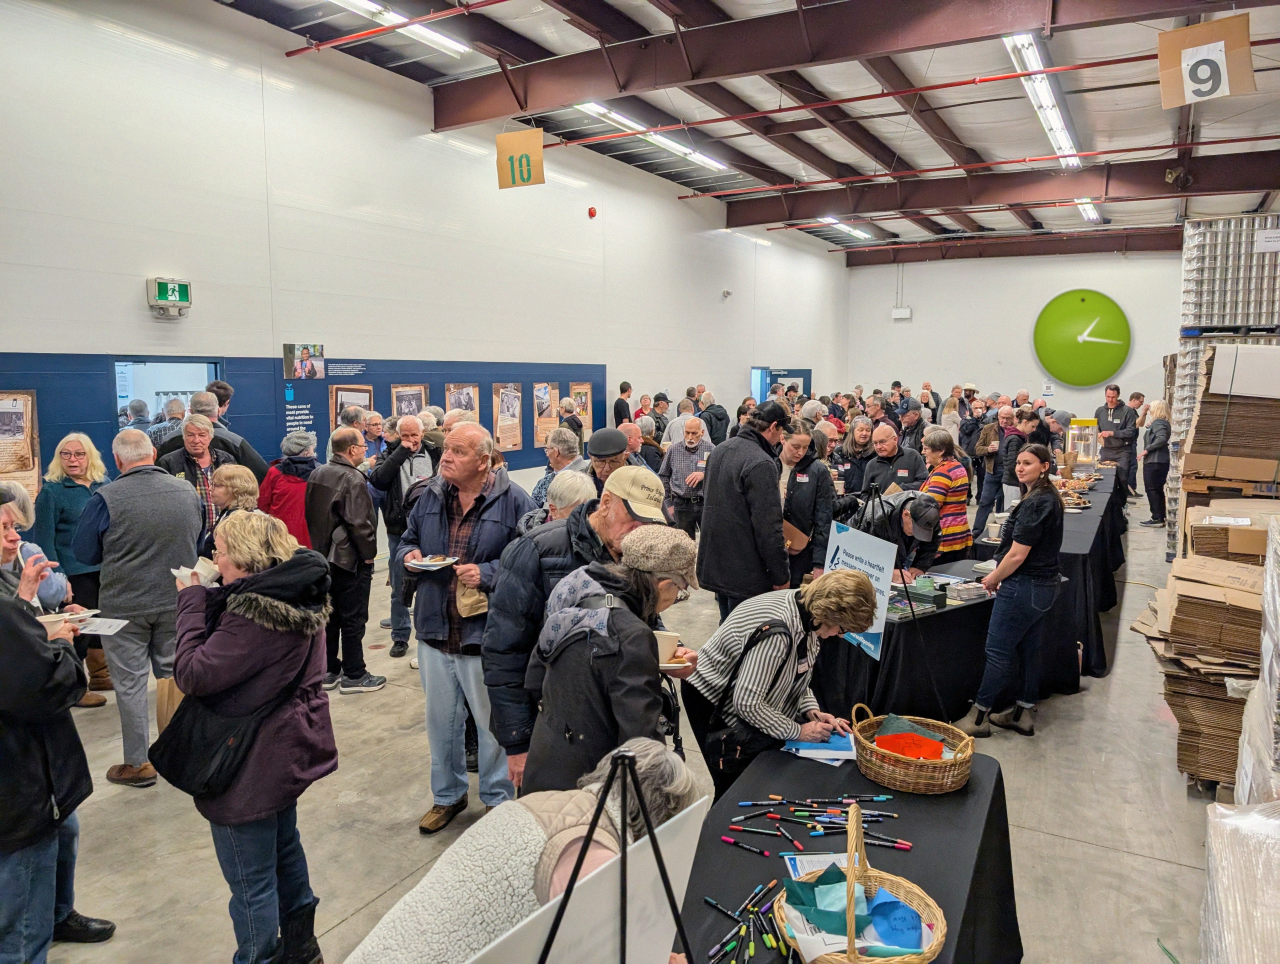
1:16
